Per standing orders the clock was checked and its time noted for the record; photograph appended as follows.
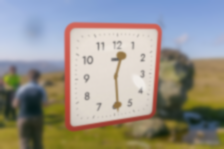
12:29
